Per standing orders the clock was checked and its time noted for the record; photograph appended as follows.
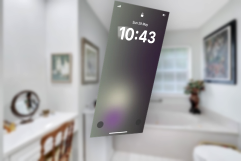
10:43
